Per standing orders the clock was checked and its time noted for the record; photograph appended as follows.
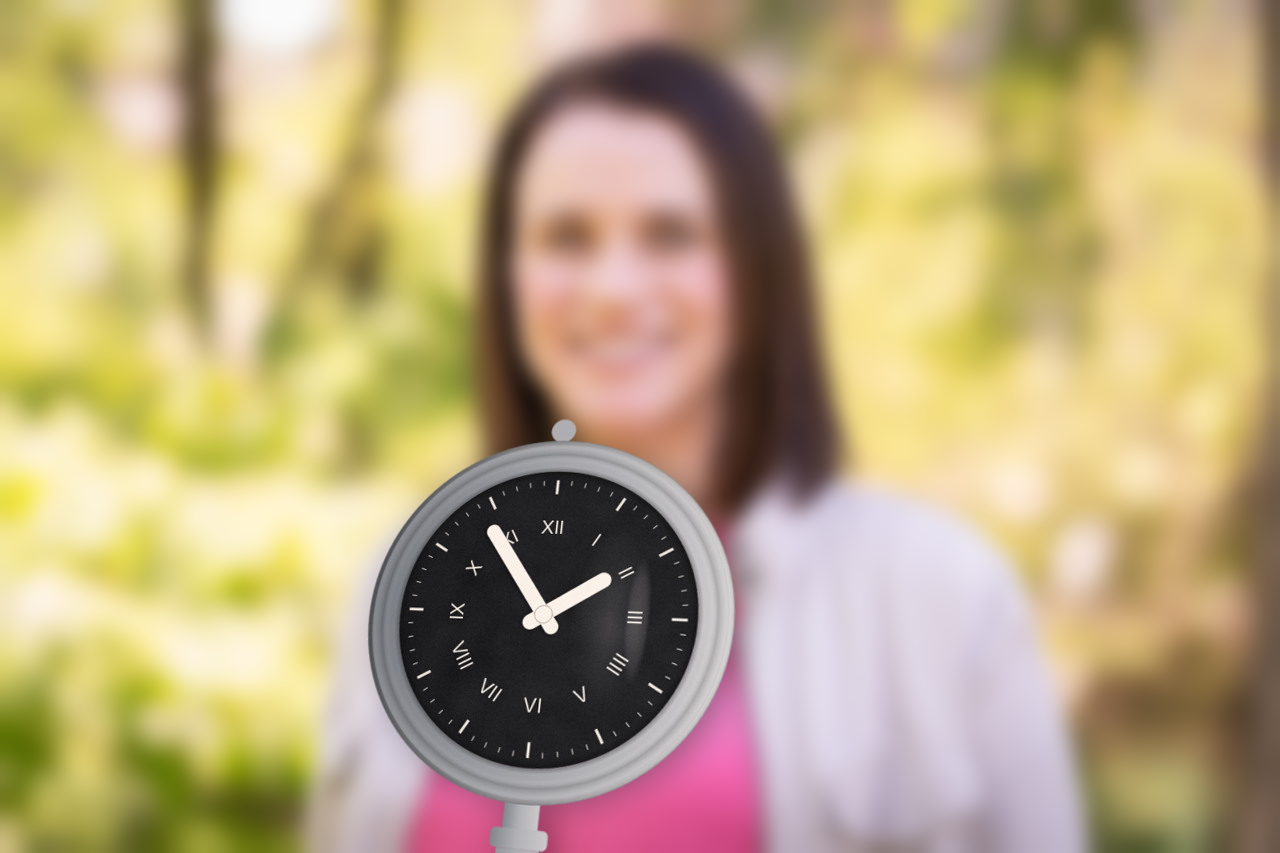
1:54
